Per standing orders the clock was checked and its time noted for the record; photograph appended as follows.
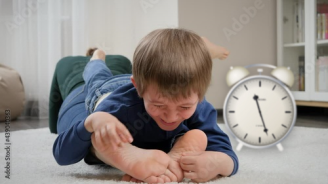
11:27
